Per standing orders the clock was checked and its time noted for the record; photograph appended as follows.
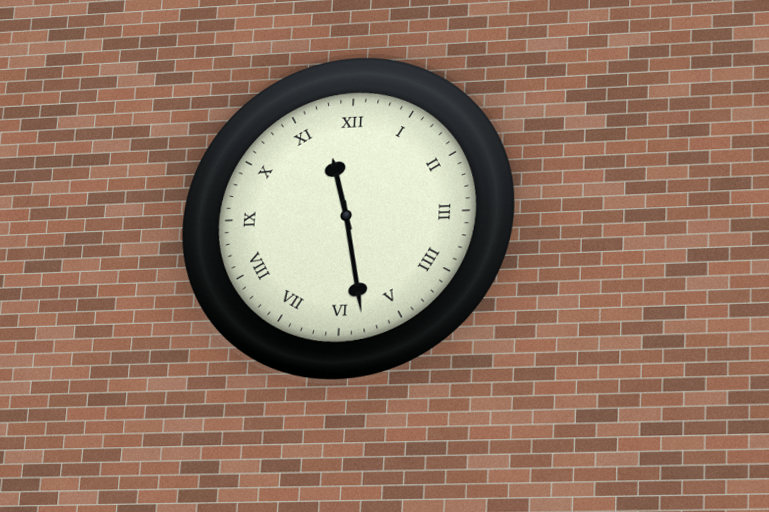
11:28
